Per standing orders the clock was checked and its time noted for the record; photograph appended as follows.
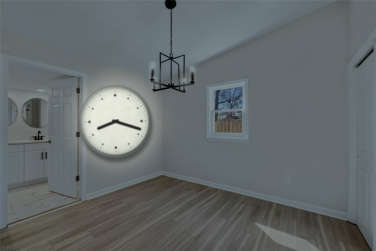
8:18
